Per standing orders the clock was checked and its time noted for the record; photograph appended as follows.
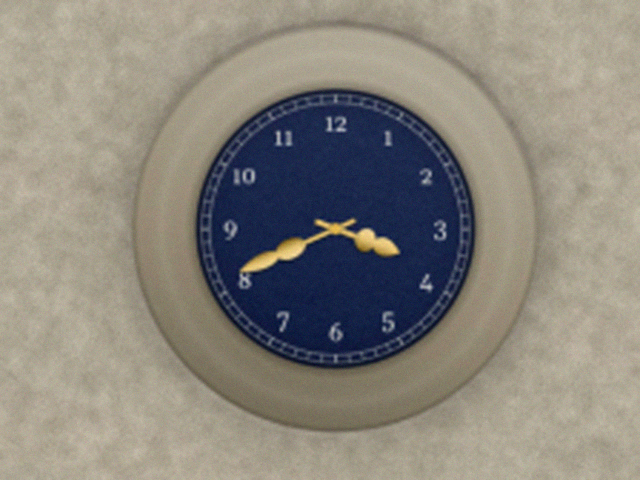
3:41
